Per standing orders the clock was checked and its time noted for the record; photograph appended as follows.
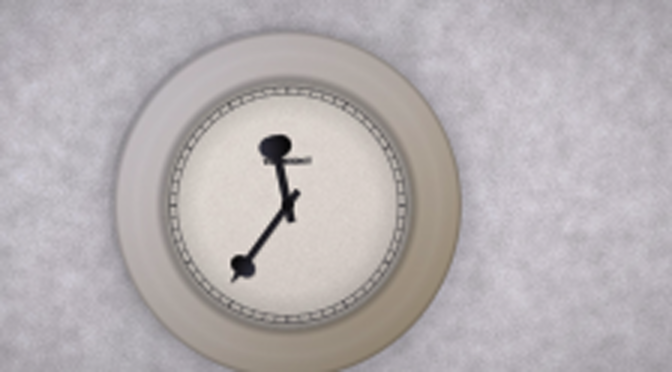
11:36
